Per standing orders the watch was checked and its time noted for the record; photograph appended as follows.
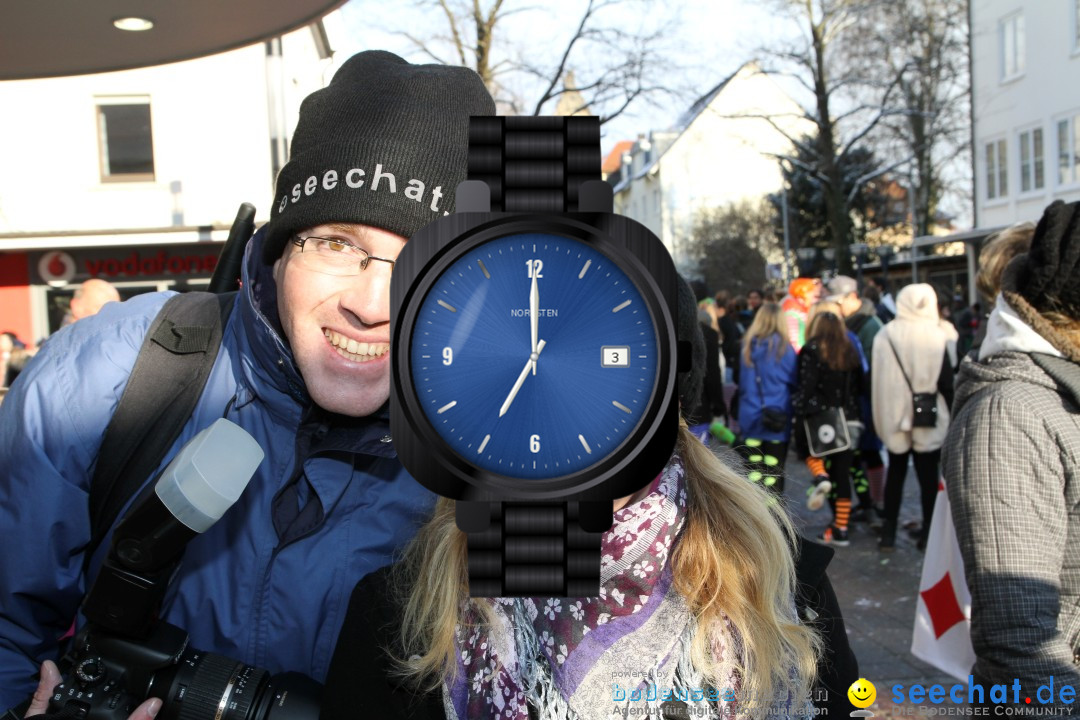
7:00
